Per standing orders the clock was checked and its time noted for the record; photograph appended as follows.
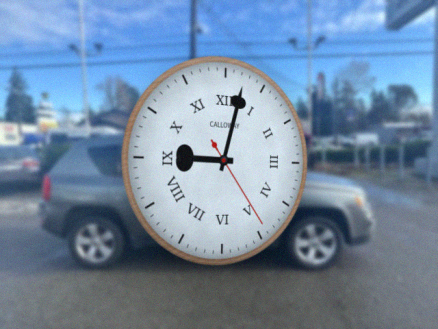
9:02:24
